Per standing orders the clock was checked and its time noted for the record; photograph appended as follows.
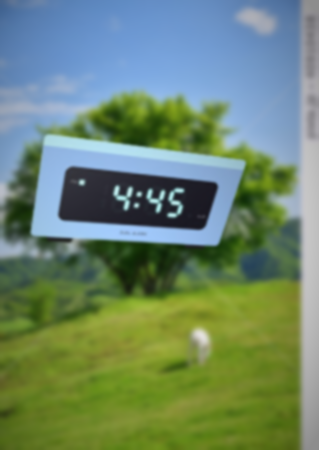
4:45
